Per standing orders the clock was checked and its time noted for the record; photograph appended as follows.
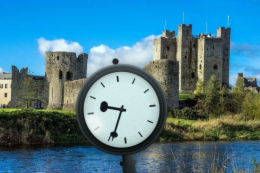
9:34
